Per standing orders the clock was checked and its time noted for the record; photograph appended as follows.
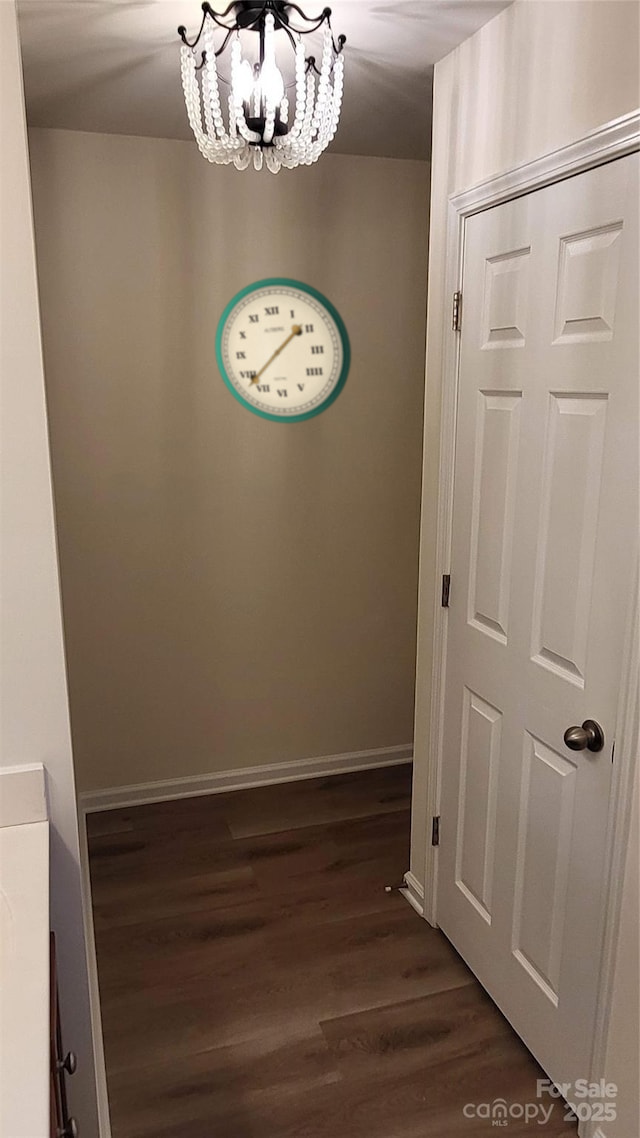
1:38
